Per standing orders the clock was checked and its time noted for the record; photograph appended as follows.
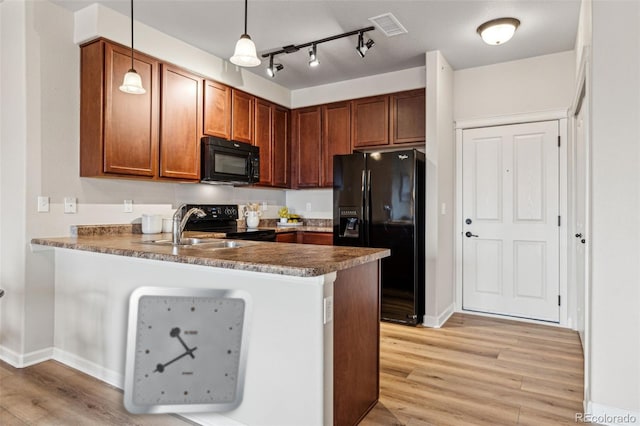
10:40
